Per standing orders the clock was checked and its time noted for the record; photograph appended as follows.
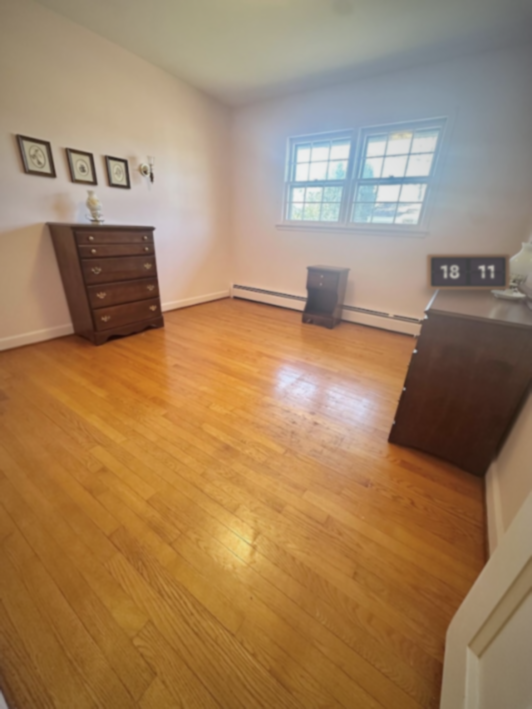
18:11
